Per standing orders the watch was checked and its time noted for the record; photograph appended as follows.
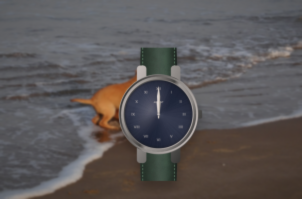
12:00
